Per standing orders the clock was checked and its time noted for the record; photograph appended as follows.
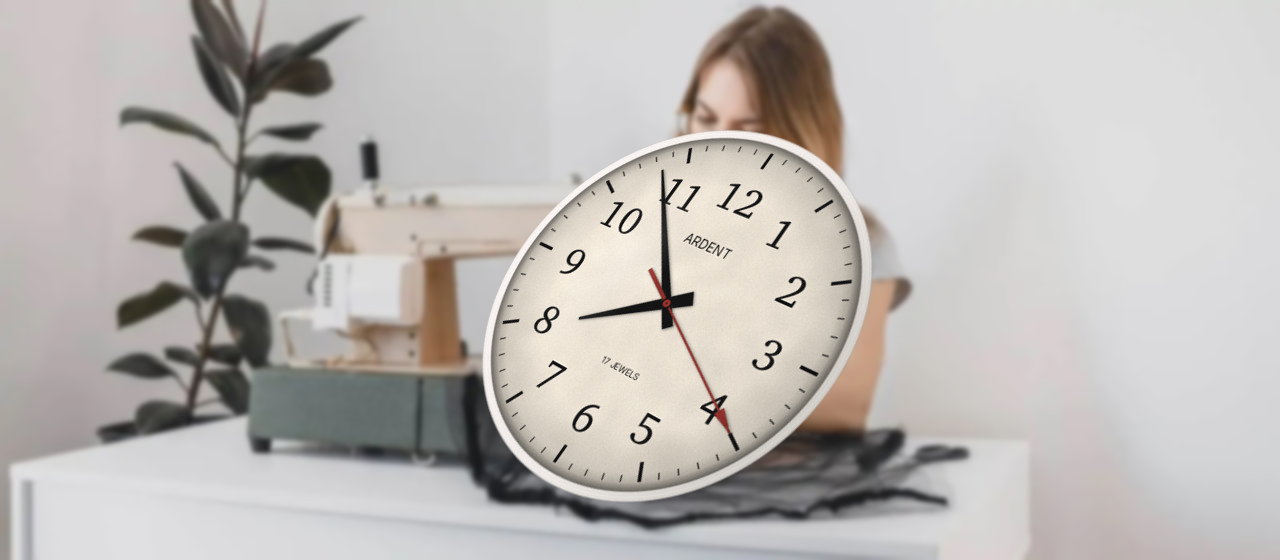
7:53:20
